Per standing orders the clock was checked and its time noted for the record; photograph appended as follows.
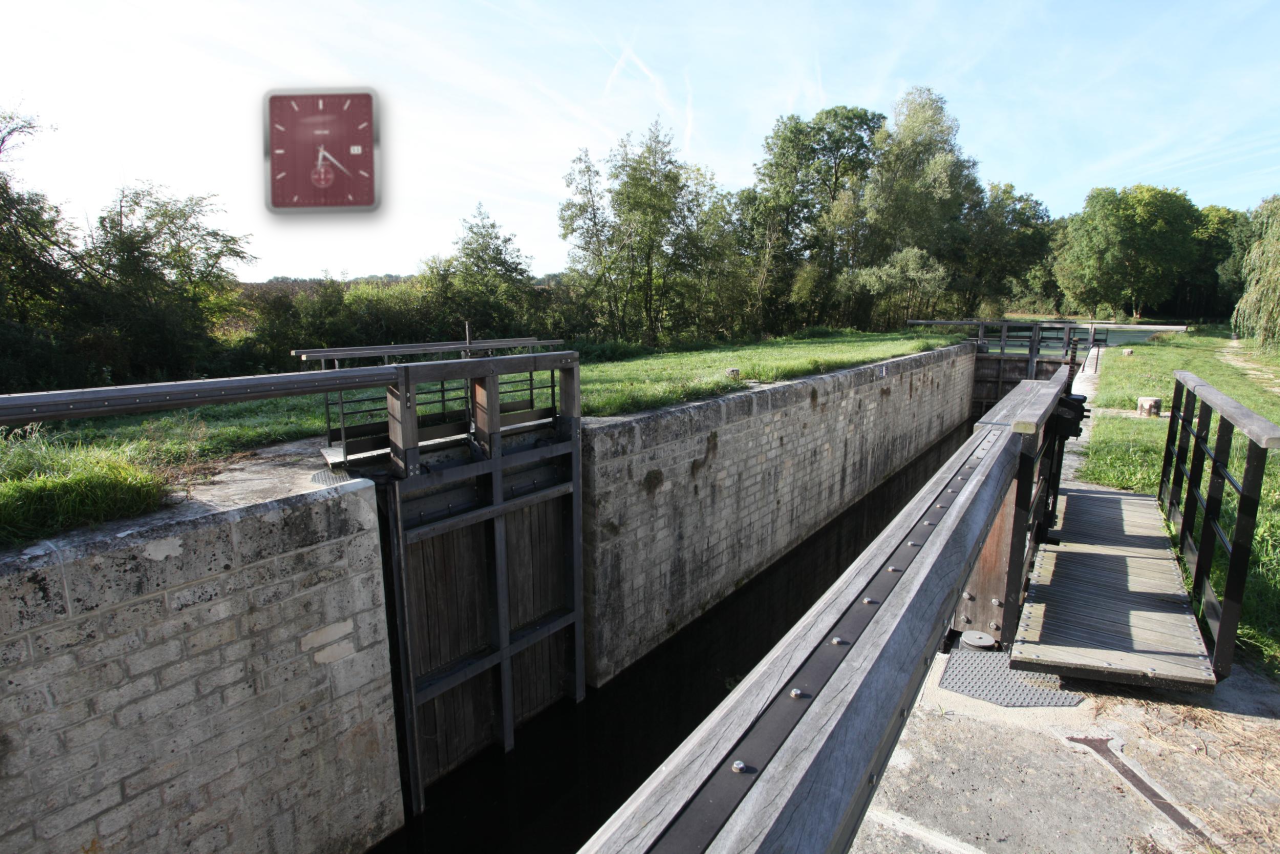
6:22
